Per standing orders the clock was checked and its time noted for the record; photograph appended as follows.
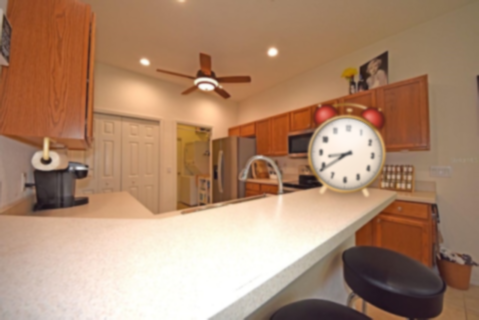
8:39
